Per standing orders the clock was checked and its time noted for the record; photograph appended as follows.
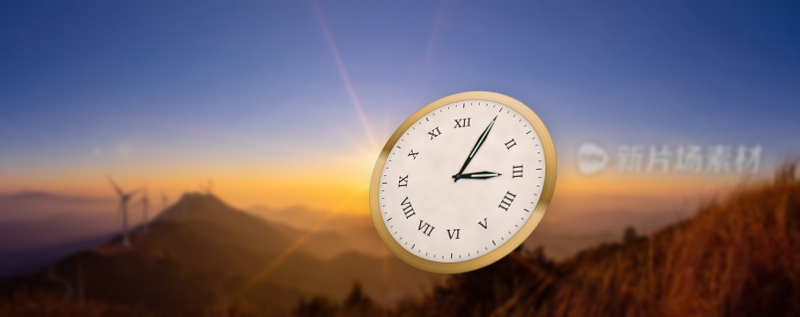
3:05
